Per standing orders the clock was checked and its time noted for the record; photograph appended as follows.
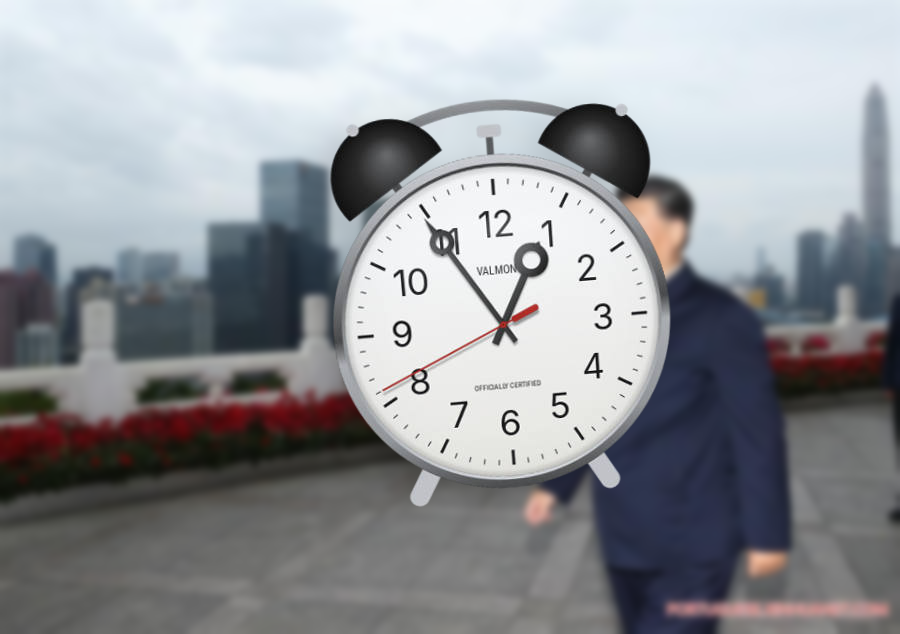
12:54:41
